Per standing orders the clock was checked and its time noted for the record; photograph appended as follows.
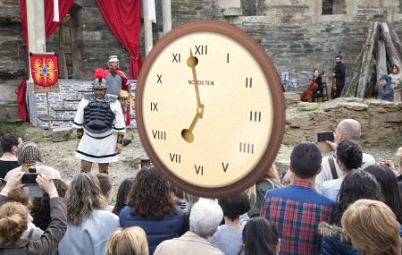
6:58
